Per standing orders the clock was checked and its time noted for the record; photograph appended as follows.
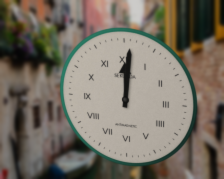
12:01
